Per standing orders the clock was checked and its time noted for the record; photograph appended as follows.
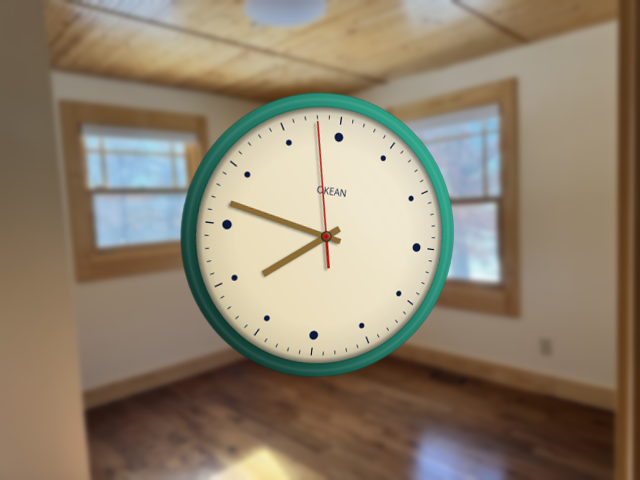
7:46:58
